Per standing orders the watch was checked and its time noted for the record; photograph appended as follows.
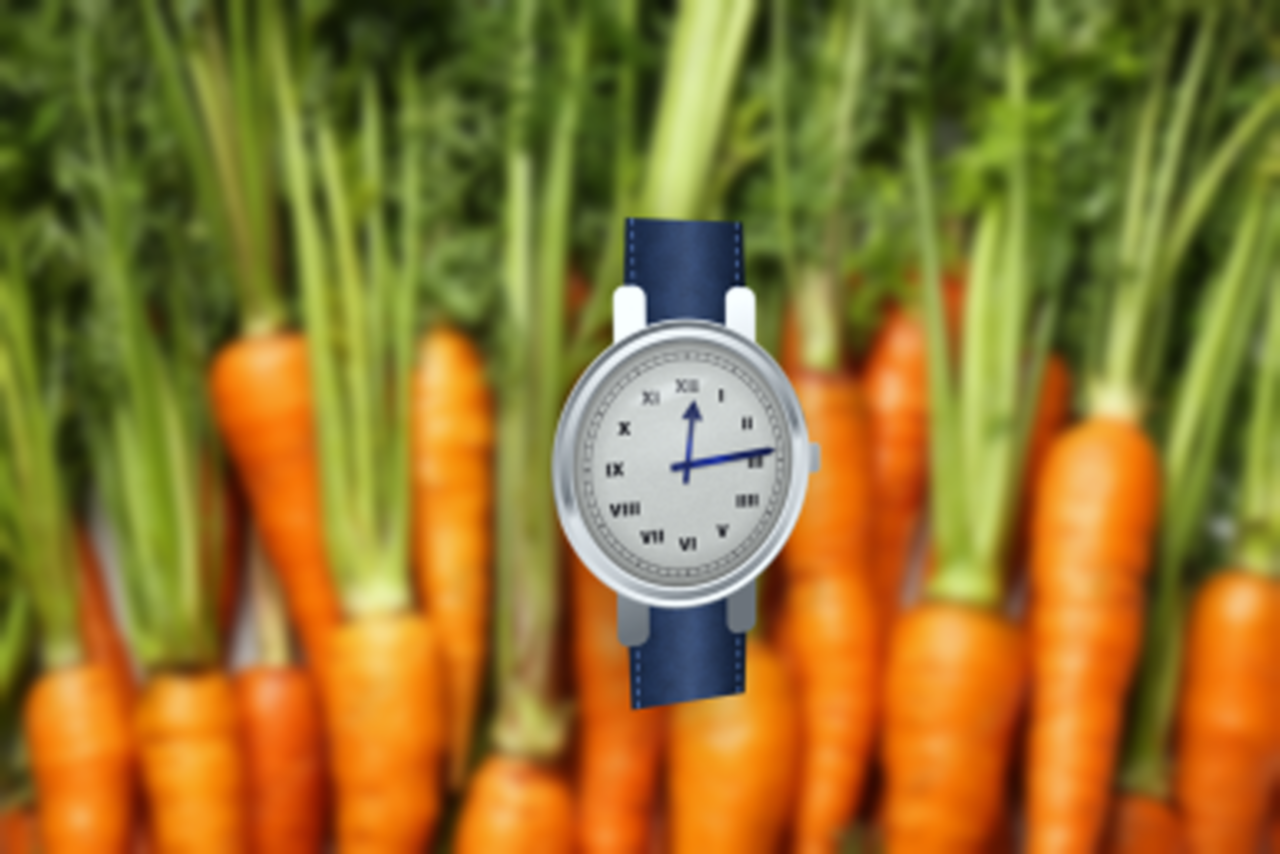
12:14
